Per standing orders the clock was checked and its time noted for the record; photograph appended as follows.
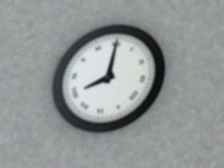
8:00
